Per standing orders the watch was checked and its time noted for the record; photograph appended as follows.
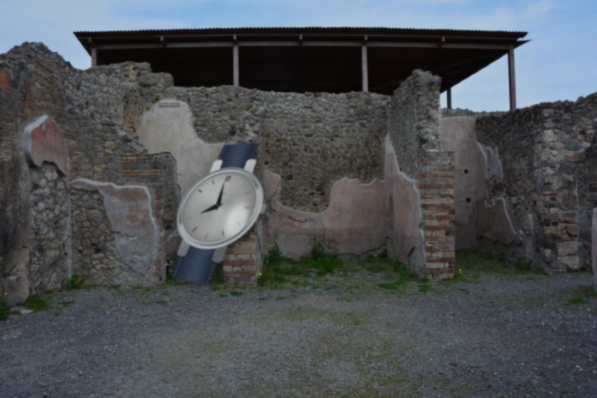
7:59
